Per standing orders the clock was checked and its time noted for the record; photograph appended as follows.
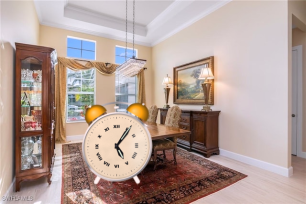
5:06
